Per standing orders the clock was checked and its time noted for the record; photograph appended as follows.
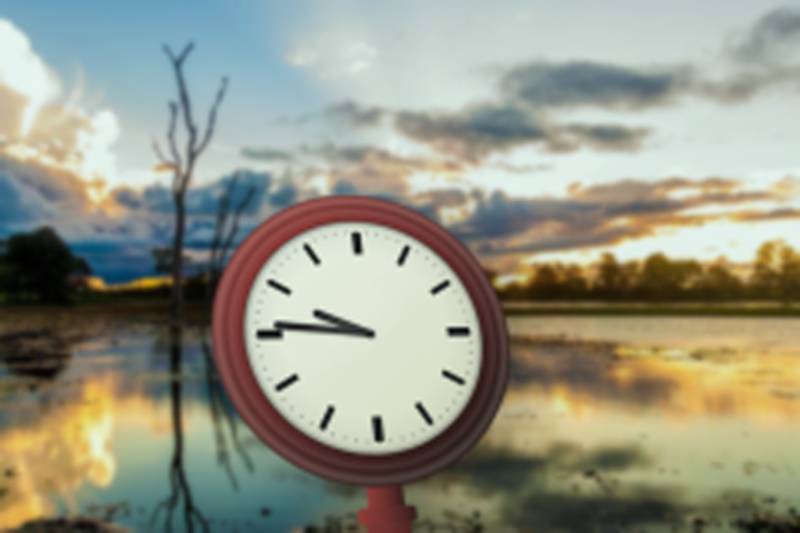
9:46
